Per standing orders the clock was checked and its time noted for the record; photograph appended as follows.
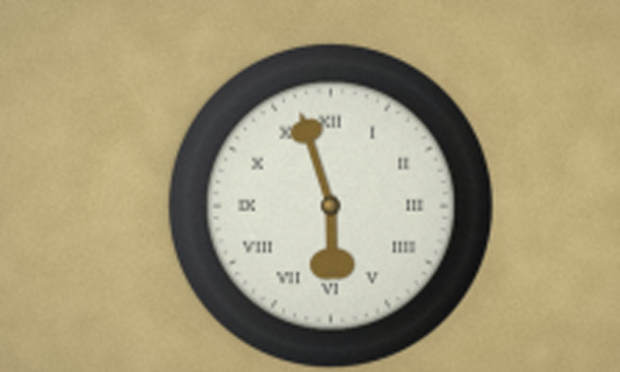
5:57
